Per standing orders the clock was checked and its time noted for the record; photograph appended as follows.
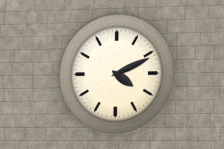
4:11
